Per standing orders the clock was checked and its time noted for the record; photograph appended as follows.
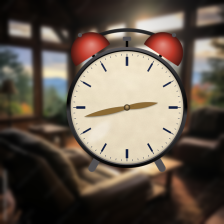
2:43
